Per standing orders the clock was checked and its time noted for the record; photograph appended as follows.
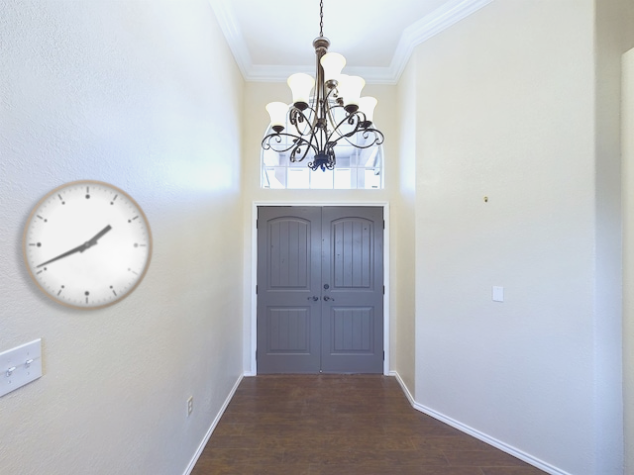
1:41
